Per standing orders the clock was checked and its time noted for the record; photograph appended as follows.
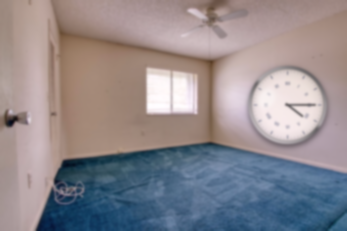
4:15
